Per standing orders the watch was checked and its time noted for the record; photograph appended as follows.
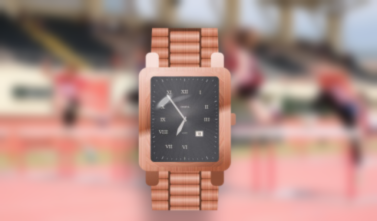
6:54
